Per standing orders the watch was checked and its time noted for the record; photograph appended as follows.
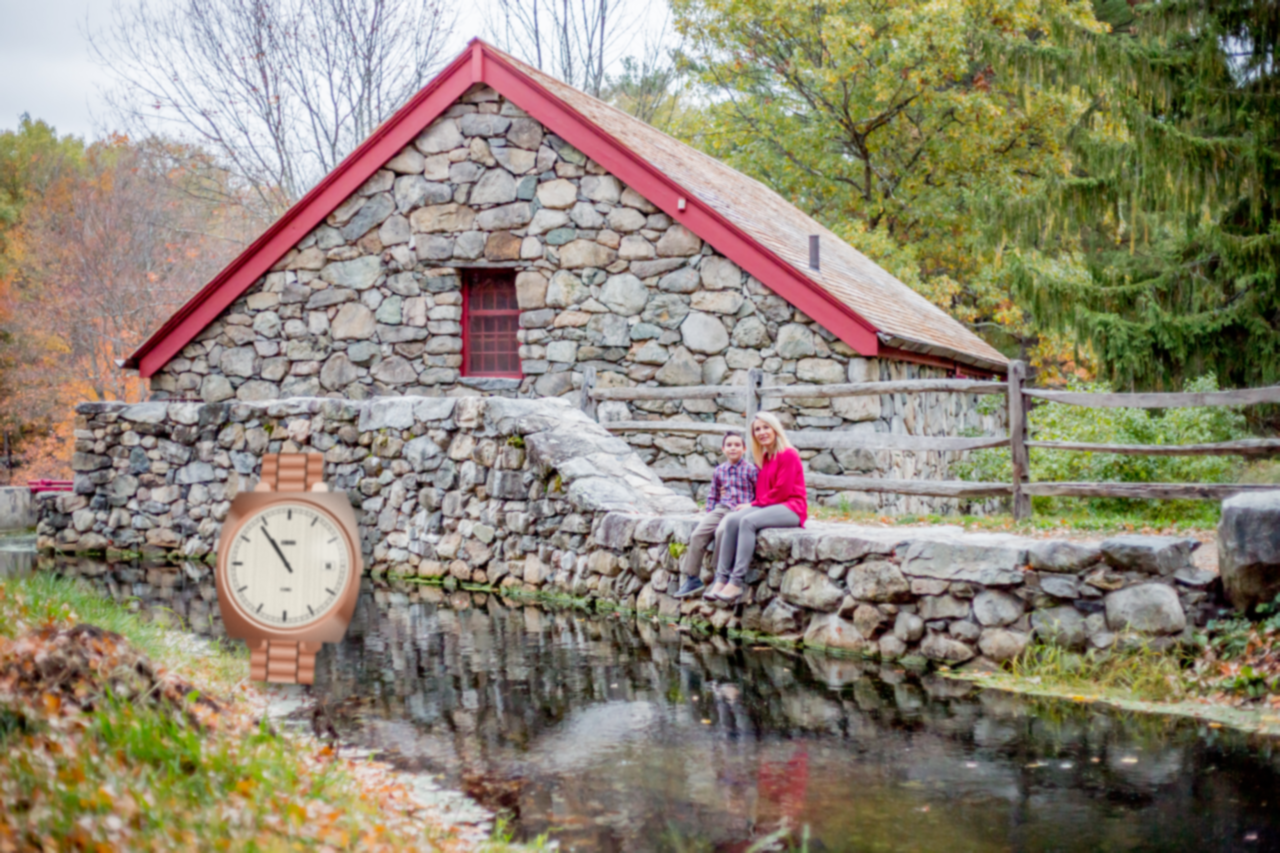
10:54
